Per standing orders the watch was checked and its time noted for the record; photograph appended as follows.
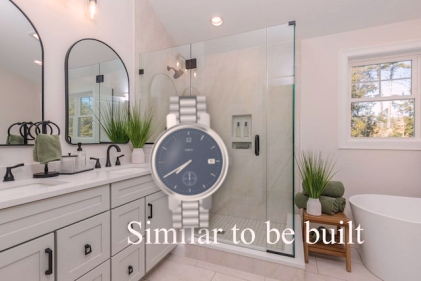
7:40
